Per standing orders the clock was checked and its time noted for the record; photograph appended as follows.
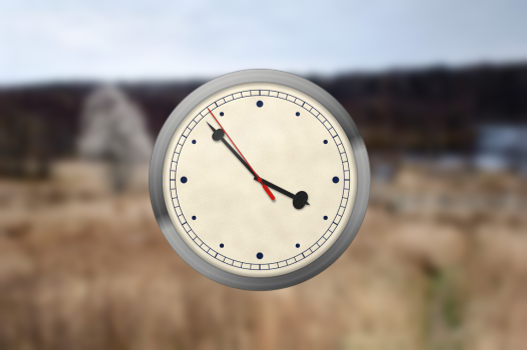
3:52:54
